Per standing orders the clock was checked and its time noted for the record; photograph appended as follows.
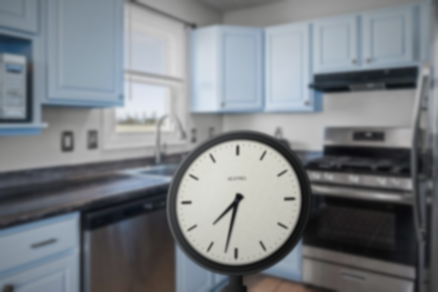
7:32
